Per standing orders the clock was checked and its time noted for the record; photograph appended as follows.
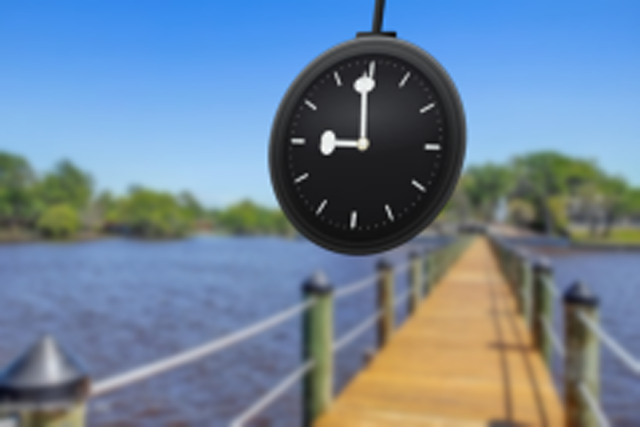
8:59
